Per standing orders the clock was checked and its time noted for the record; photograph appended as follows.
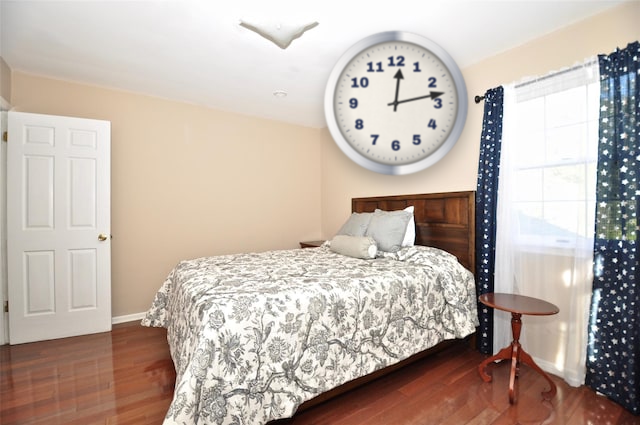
12:13
